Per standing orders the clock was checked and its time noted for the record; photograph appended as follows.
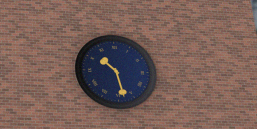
10:28
